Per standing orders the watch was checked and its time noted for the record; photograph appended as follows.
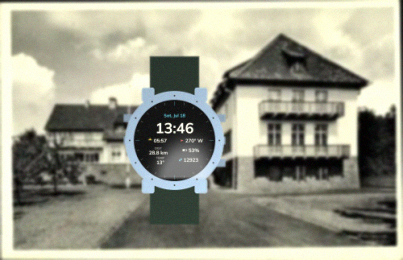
13:46
